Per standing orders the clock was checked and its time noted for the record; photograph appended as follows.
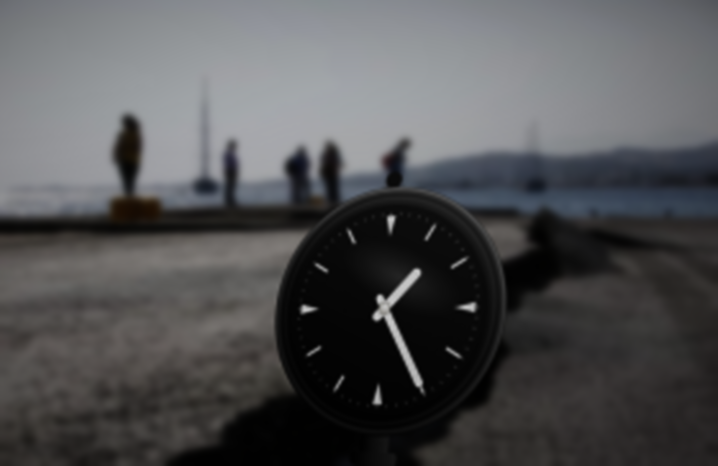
1:25
